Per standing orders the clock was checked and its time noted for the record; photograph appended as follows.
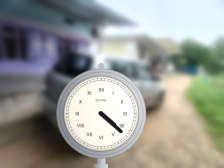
4:22
